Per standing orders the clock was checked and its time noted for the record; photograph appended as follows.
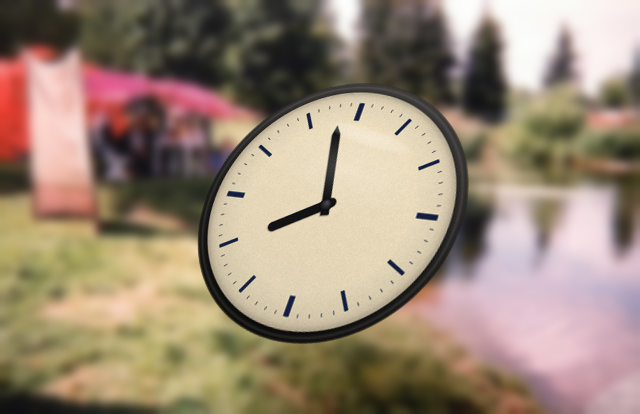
7:58
